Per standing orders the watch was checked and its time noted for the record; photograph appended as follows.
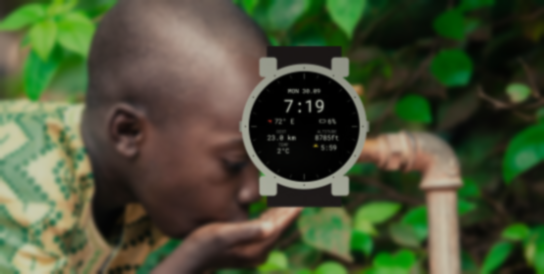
7:19
